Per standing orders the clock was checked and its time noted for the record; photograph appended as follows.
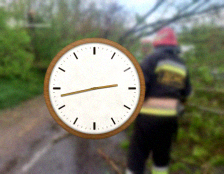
2:43
